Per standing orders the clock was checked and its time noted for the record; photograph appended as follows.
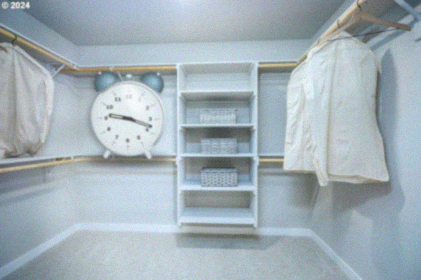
9:18
